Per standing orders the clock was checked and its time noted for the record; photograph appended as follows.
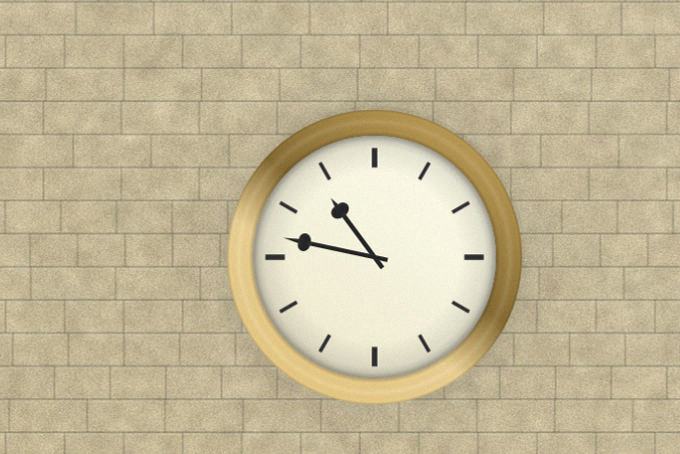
10:47
